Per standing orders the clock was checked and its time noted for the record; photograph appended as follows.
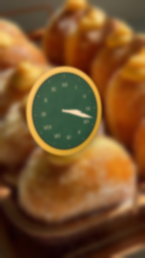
3:18
